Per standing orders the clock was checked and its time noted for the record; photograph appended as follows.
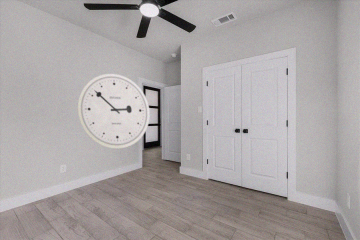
2:52
